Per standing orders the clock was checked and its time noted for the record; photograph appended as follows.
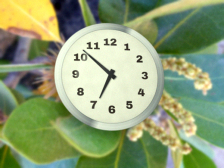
6:52
